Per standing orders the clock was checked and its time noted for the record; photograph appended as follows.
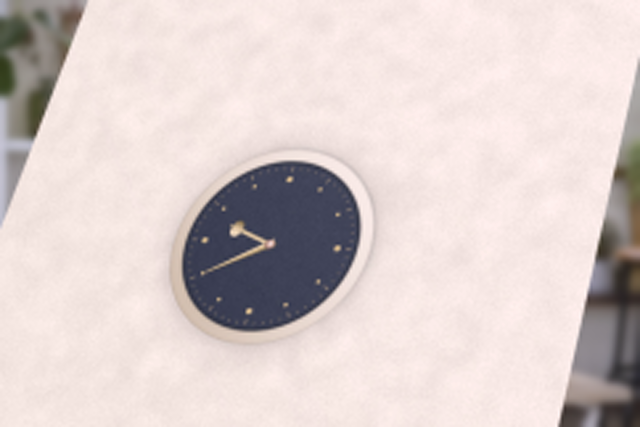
9:40
